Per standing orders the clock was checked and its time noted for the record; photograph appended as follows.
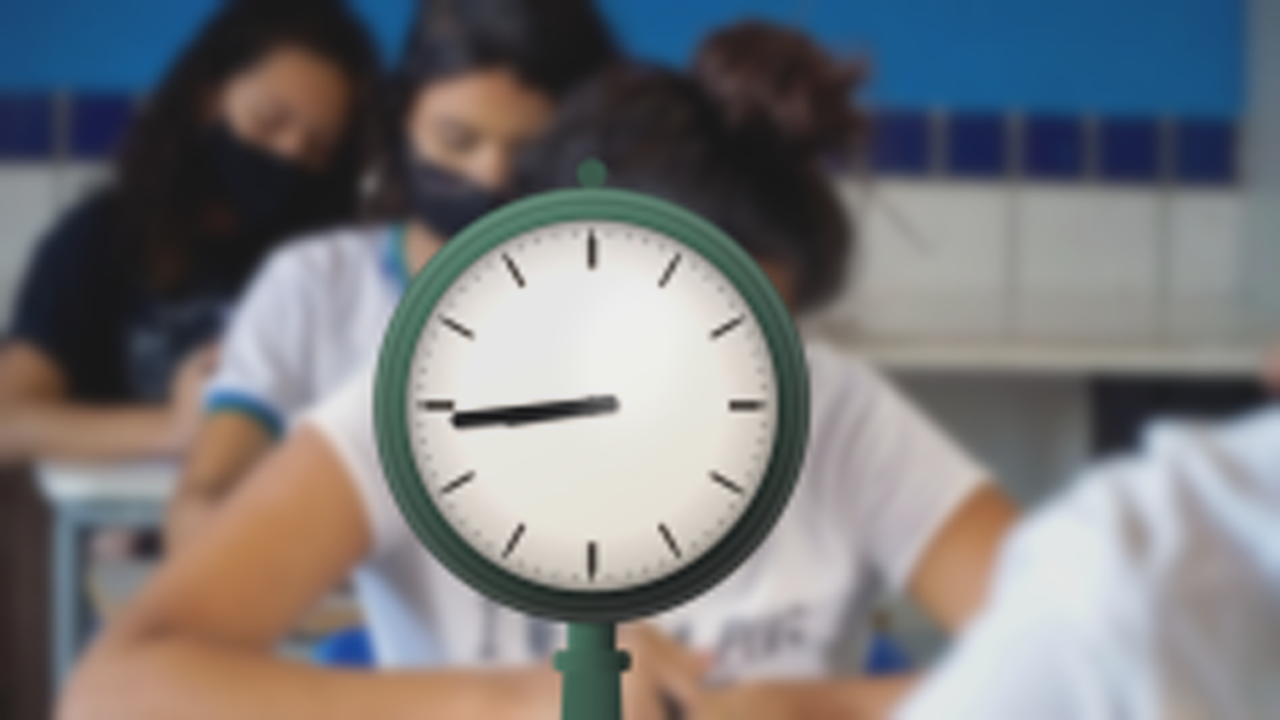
8:44
